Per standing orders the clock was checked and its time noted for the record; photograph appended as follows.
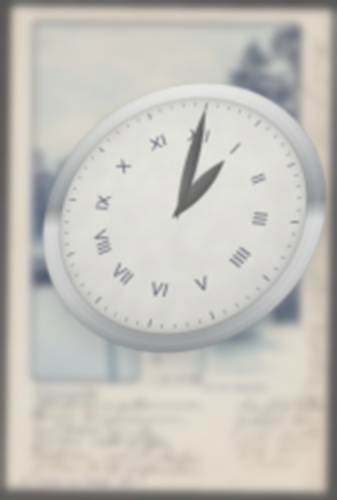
1:00
